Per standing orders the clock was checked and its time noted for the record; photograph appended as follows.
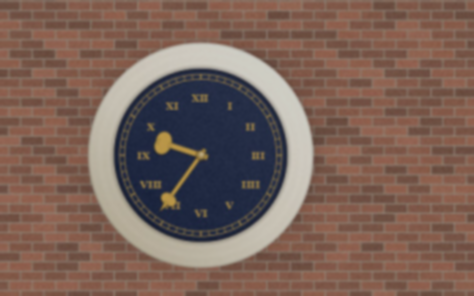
9:36
